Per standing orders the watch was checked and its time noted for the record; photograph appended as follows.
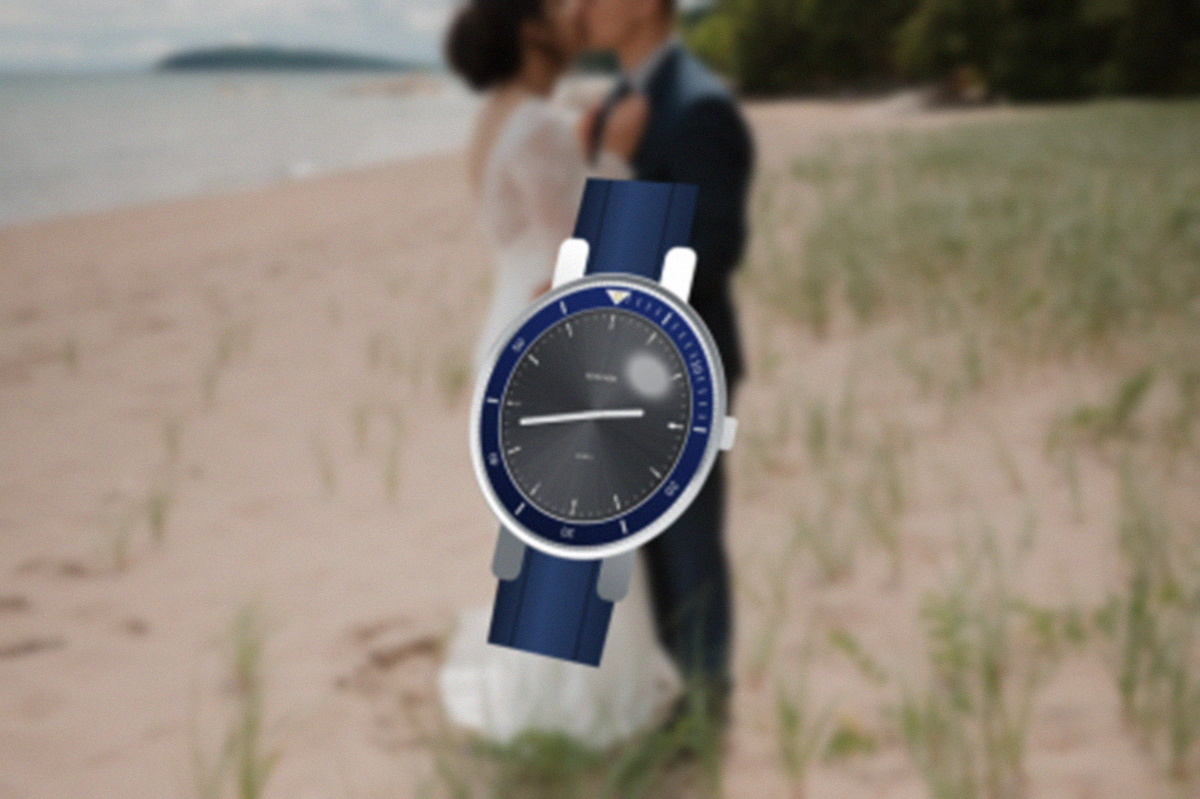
2:43
